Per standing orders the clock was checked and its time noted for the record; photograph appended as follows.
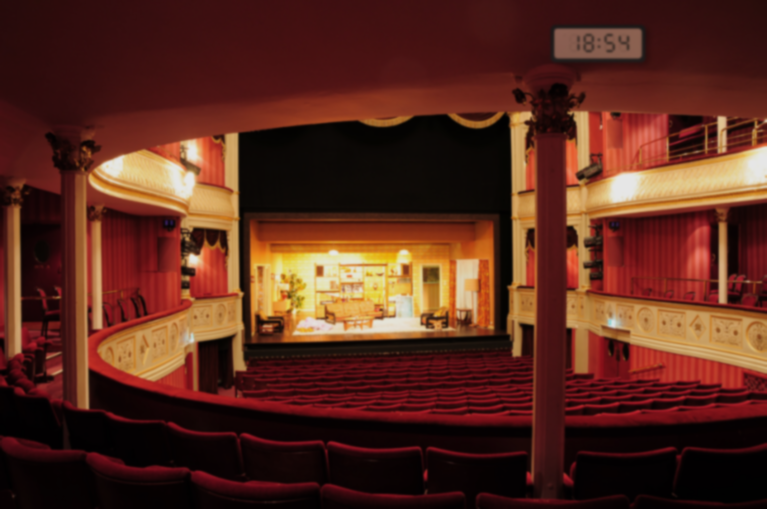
18:54
